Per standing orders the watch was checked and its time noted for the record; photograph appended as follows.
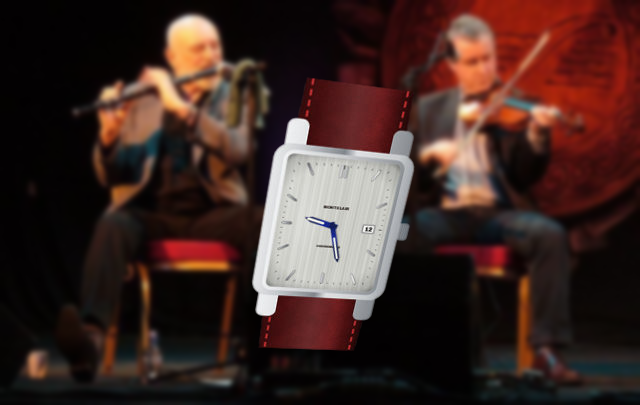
9:27
